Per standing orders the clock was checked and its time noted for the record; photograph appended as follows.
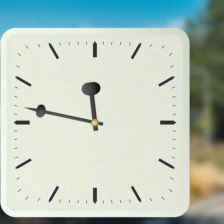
11:47
